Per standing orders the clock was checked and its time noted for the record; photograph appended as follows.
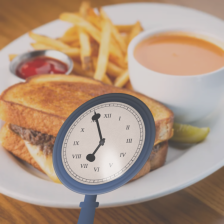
6:56
